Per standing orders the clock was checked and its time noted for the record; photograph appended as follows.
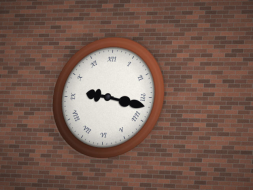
9:17
